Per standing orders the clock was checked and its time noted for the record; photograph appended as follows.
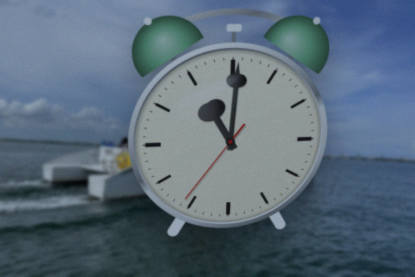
11:00:36
